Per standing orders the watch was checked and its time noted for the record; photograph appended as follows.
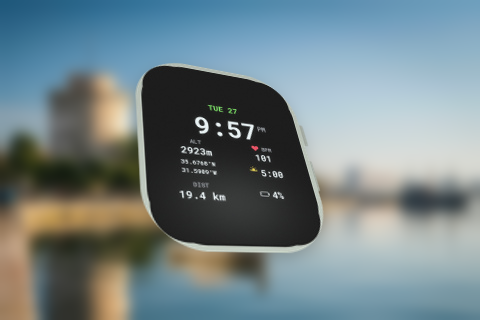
9:57
